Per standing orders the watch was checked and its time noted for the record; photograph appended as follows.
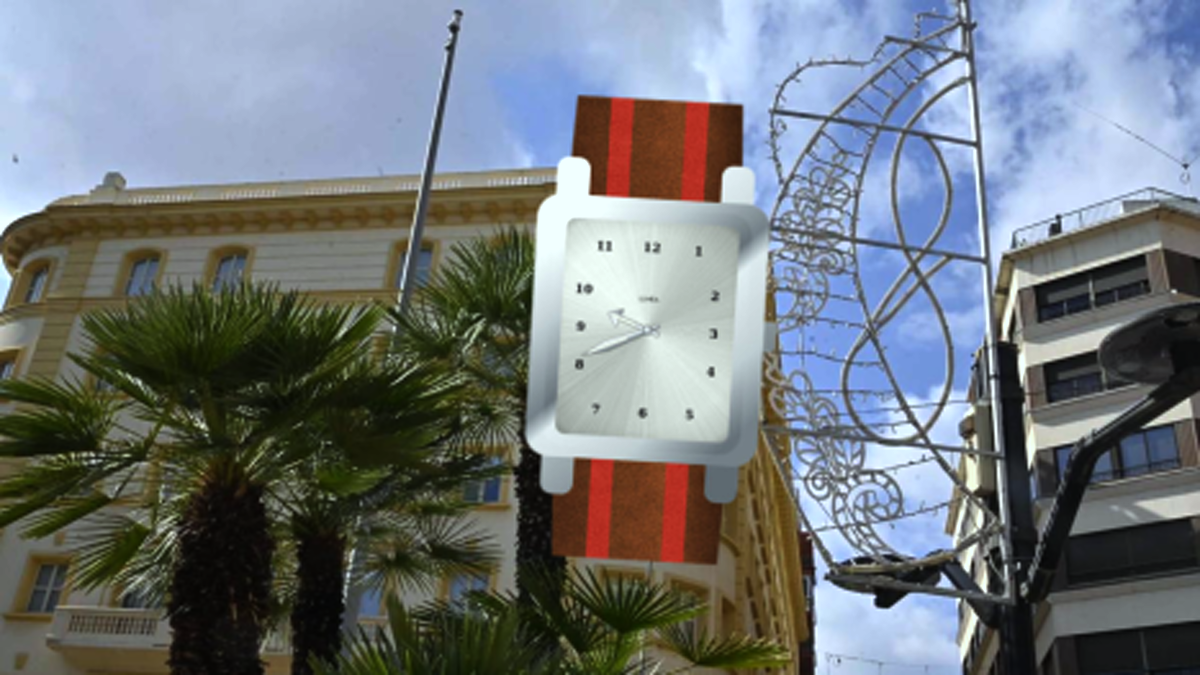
9:41
